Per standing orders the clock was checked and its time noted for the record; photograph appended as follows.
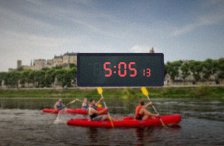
5:05:13
